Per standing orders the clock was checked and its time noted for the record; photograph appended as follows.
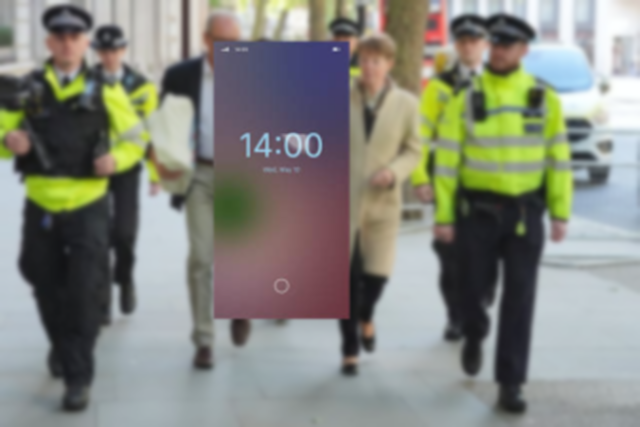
14:00
